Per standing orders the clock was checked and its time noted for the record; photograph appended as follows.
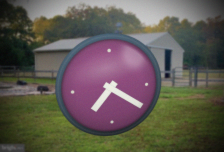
7:21
